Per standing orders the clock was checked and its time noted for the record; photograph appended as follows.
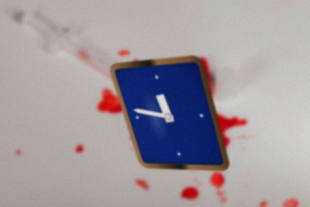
11:47
